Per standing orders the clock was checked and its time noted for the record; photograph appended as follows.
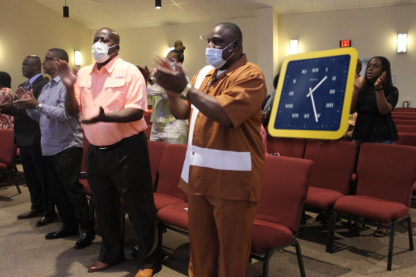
1:26
